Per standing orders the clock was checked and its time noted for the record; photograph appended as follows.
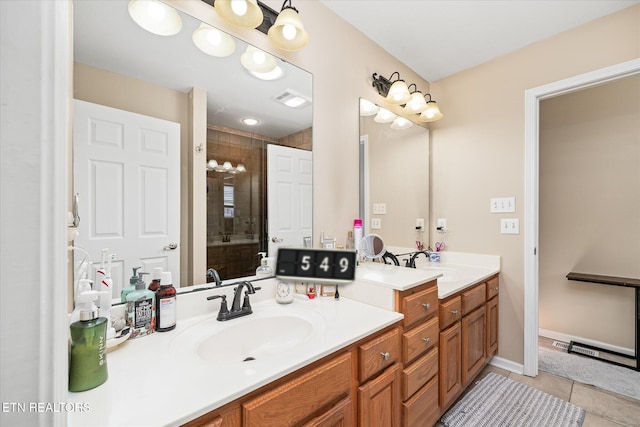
5:49
